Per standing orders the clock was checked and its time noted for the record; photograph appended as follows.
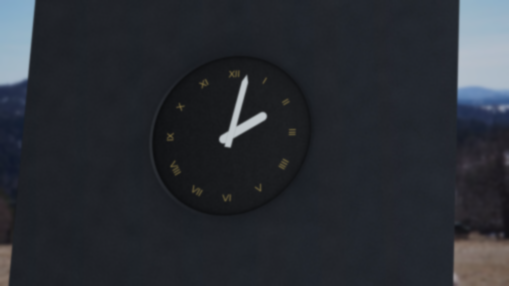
2:02
